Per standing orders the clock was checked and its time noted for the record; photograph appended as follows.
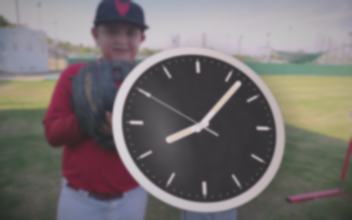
8:06:50
